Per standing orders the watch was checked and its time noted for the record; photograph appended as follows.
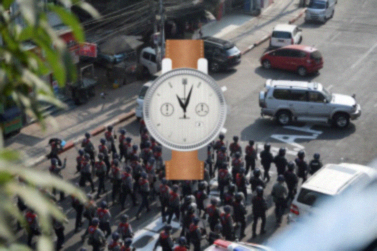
11:03
